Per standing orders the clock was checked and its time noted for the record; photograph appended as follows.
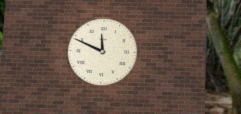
11:49
